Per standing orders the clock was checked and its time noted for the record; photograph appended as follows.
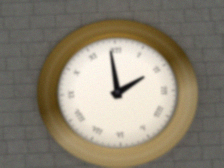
1:59
